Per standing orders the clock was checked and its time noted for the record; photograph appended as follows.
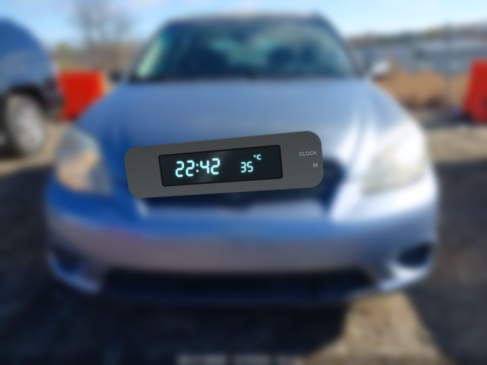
22:42
